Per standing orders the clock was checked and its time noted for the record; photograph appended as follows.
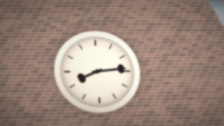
8:14
